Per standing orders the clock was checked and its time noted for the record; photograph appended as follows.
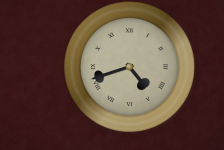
4:42
